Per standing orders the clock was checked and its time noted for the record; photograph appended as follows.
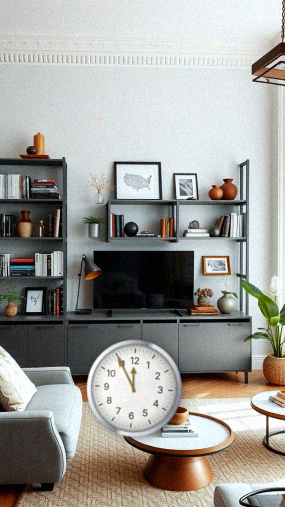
11:55
